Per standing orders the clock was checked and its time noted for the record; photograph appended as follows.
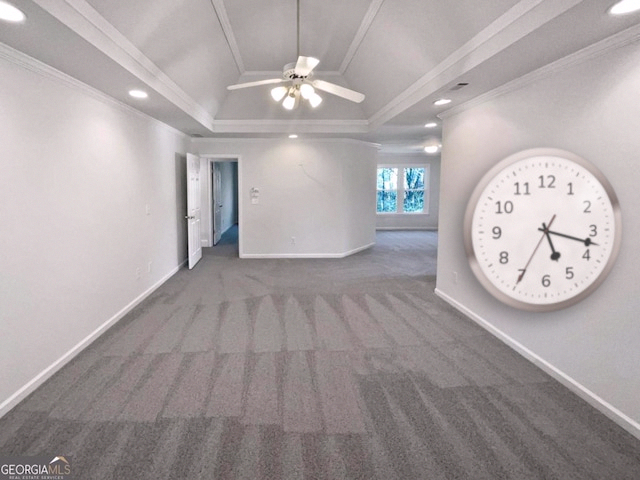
5:17:35
